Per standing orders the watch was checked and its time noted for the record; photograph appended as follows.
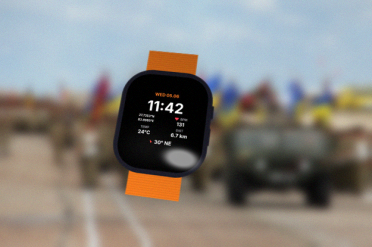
11:42
